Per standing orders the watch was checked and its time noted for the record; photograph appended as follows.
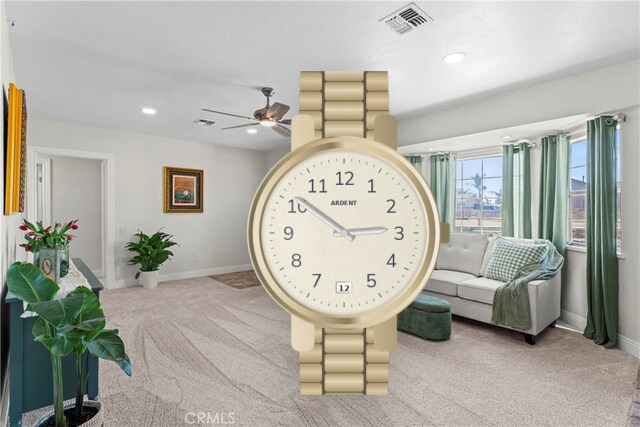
2:51
